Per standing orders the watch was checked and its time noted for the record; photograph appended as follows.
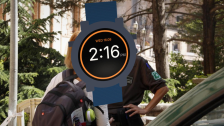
2:16
